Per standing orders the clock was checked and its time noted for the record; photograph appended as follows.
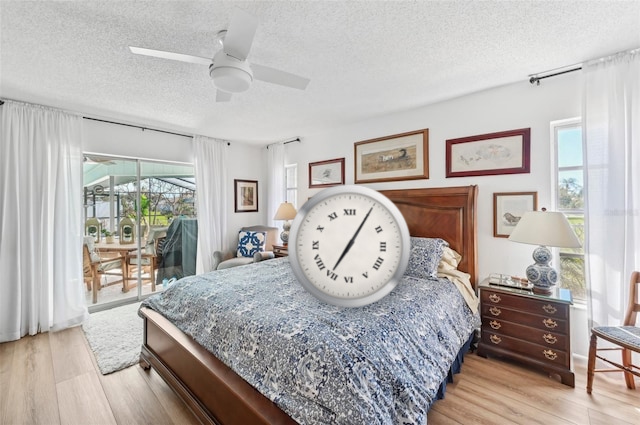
7:05
